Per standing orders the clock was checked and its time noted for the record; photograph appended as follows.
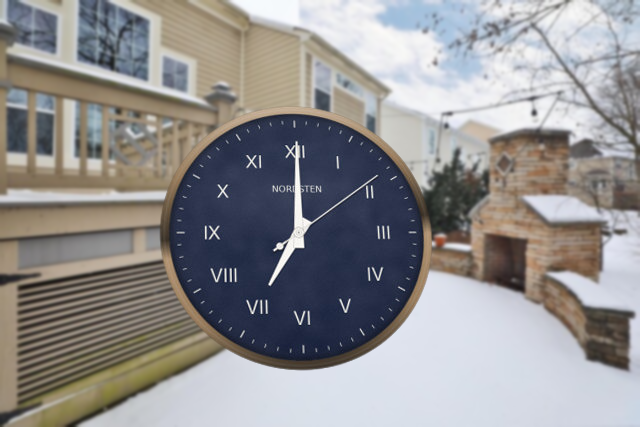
7:00:09
